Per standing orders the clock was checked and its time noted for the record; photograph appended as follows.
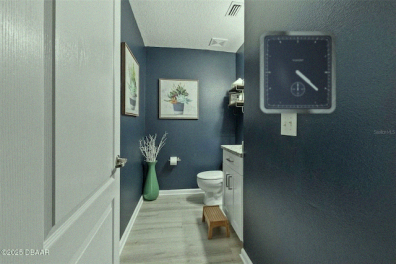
4:22
